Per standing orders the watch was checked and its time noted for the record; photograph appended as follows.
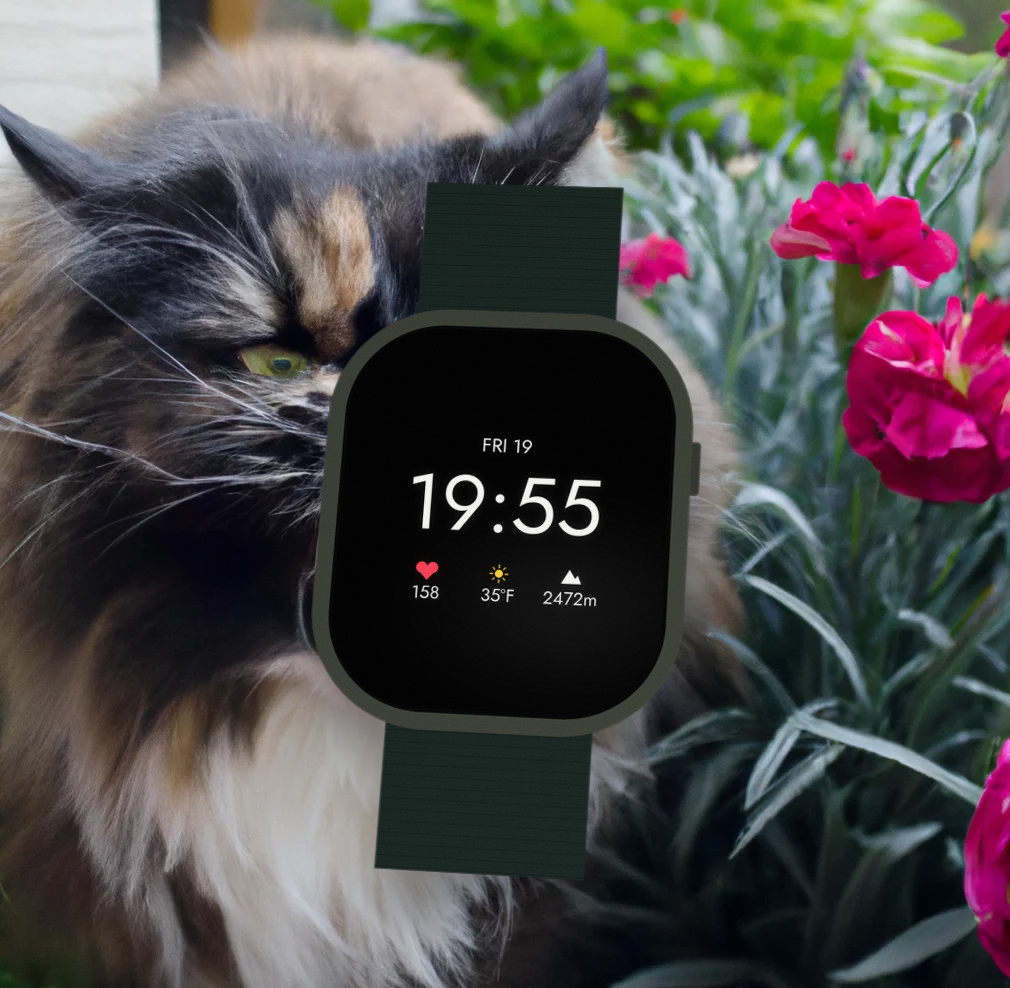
19:55
